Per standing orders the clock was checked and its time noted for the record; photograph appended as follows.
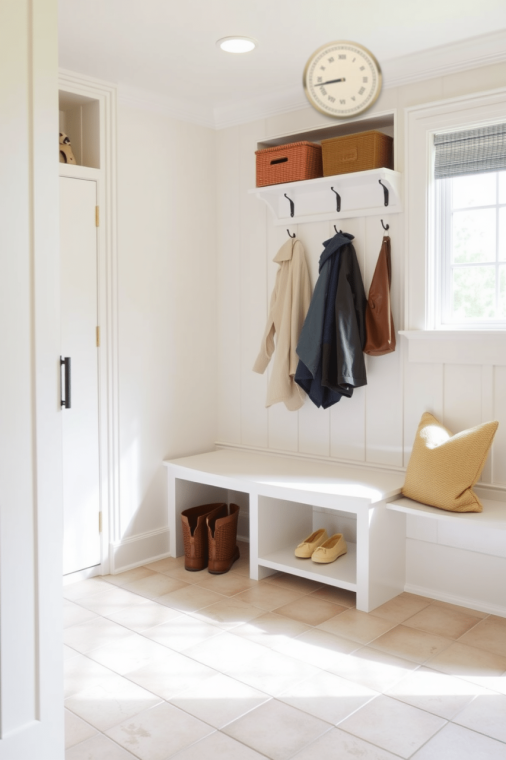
8:43
